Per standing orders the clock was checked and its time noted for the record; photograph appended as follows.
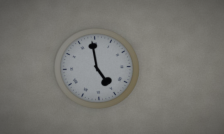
4:59
